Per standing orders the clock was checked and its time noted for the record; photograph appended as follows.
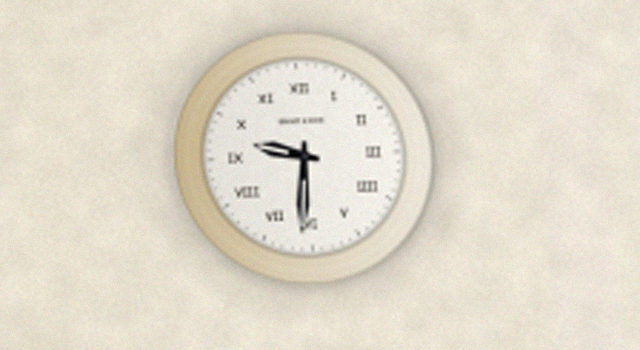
9:31
